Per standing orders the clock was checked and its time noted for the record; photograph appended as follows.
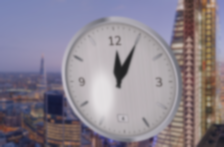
12:05
